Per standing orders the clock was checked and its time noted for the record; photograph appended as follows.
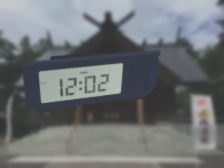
12:02
